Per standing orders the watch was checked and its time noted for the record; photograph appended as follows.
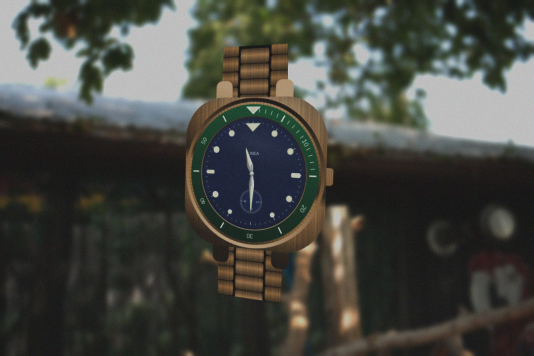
11:30
